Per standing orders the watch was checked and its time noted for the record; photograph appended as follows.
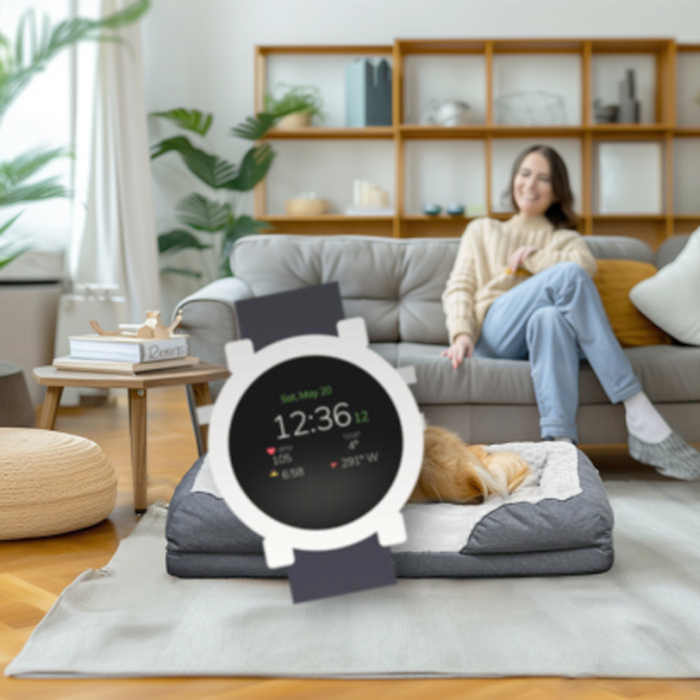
12:36
